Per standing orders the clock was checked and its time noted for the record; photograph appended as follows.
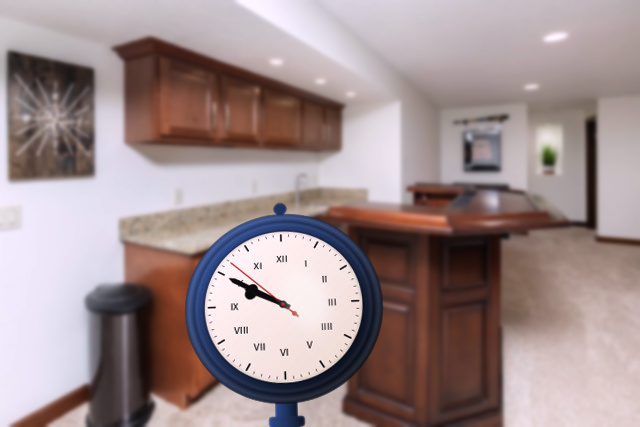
9:49:52
